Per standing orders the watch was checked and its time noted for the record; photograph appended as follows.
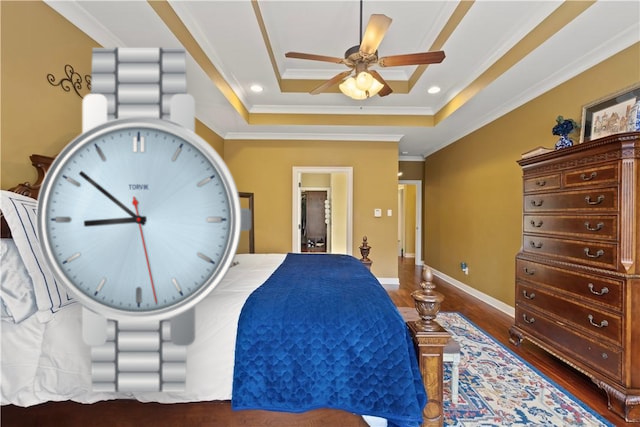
8:51:28
